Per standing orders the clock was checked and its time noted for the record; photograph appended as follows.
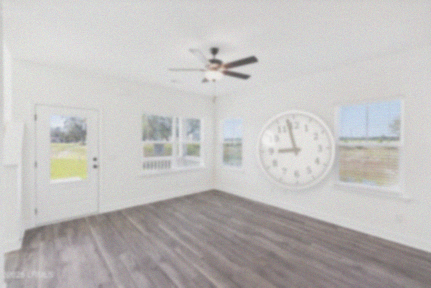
8:58
